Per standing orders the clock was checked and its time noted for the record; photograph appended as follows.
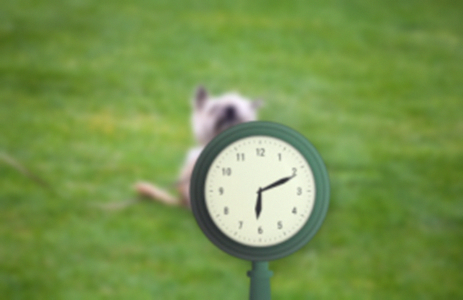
6:11
